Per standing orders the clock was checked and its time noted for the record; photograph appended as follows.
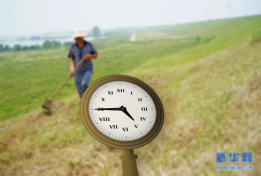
4:45
